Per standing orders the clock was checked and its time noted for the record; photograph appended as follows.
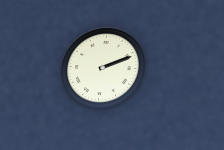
2:11
